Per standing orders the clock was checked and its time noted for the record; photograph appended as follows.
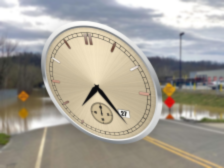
7:24
